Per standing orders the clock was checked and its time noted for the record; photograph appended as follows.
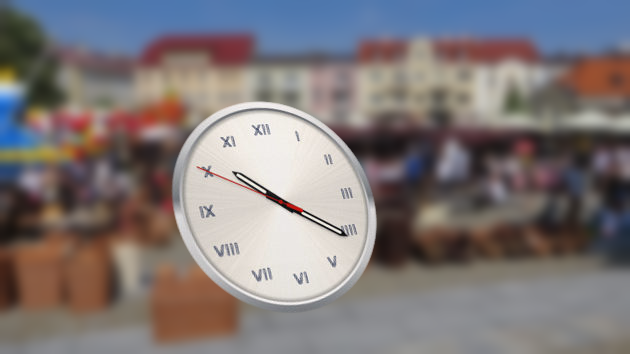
10:20:50
